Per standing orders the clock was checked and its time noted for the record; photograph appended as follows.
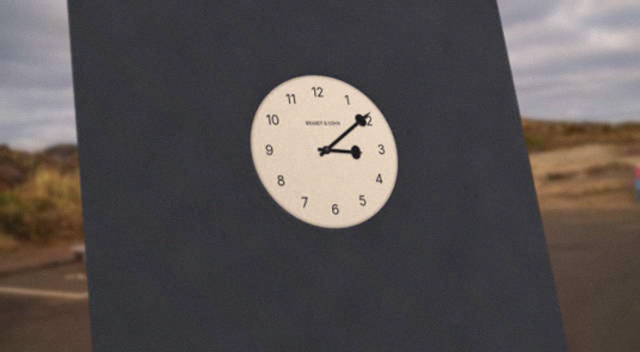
3:09
